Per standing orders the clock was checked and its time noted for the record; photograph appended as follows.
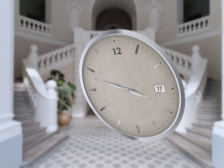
3:48
